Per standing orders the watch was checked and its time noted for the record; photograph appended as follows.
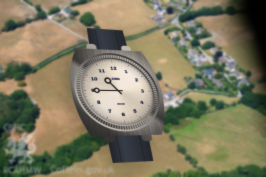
10:45
